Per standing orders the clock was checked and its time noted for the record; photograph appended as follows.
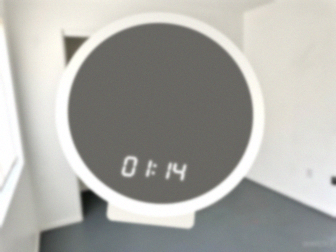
1:14
